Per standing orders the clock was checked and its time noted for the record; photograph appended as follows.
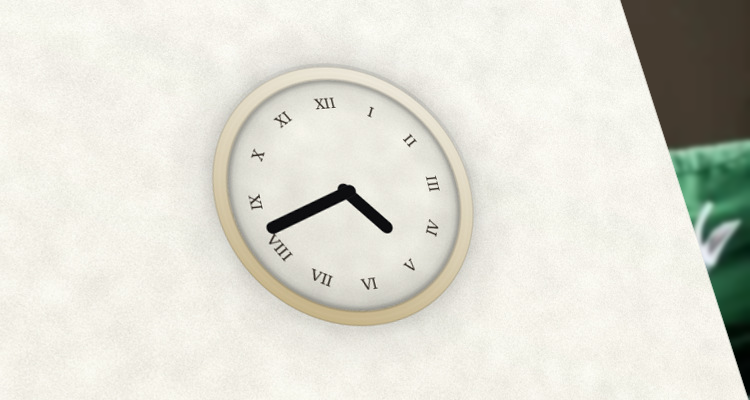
4:42
